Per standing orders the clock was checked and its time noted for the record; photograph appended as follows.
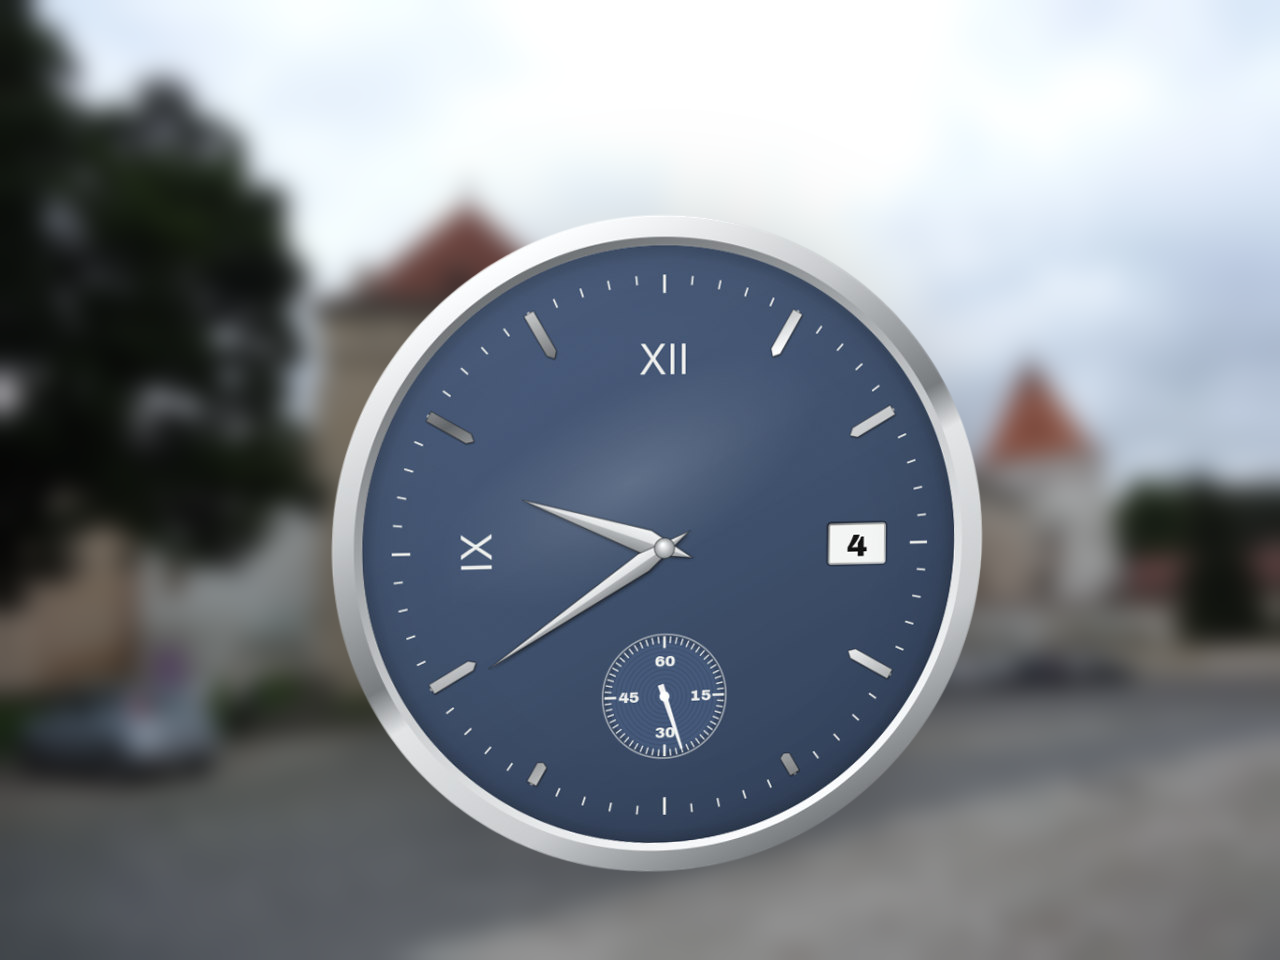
9:39:27
